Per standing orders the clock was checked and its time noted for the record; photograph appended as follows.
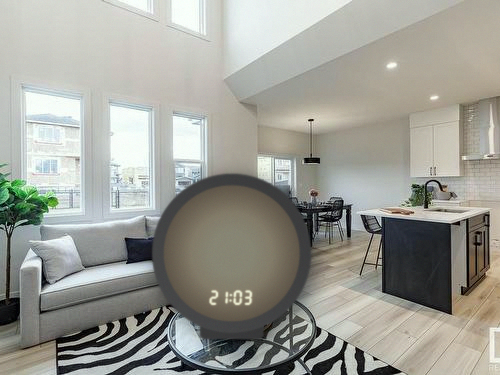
21:03
